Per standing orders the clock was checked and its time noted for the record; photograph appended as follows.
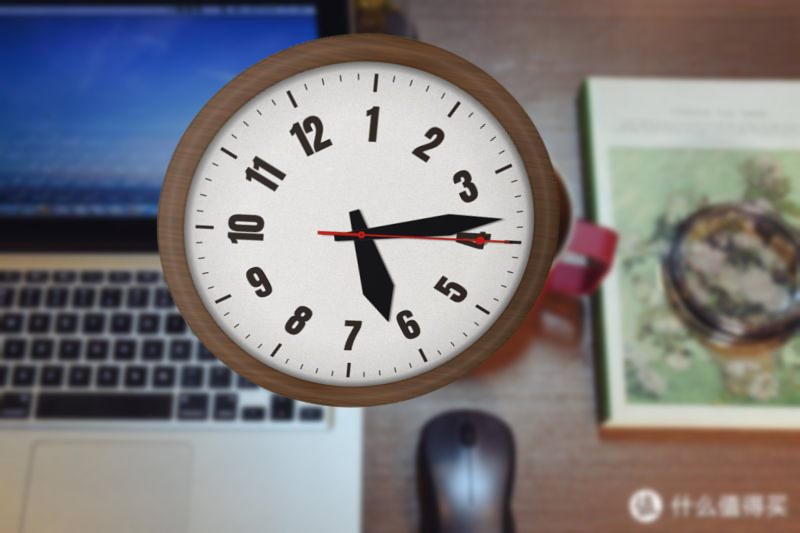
6:18:20
